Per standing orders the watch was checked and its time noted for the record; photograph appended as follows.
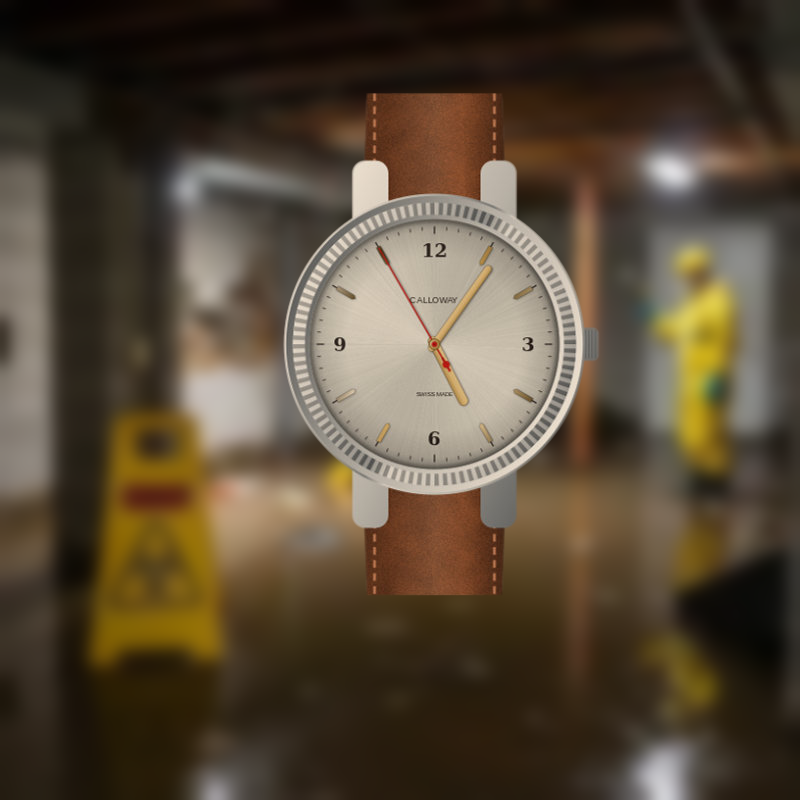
5:05:55
